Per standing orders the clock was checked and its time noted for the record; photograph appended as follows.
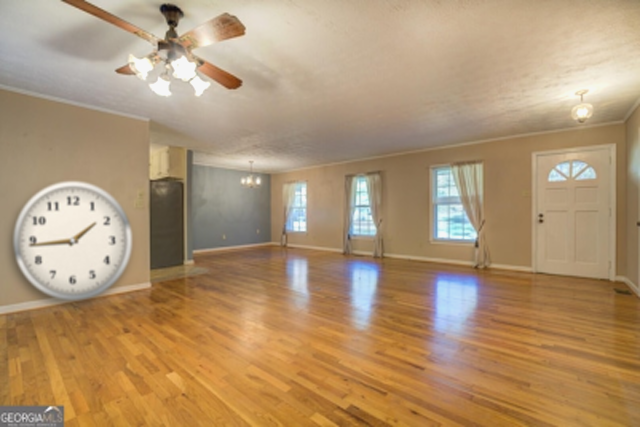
1:44
